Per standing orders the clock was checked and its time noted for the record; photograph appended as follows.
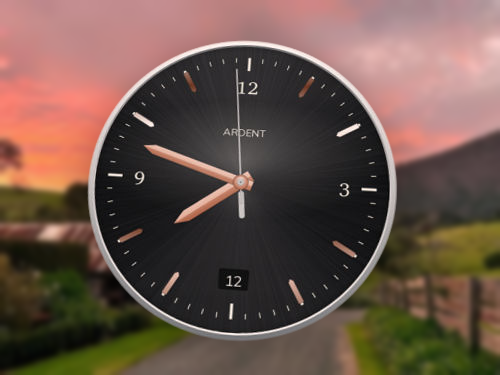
7:47:59
